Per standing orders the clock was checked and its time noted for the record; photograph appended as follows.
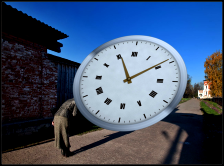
11:09
